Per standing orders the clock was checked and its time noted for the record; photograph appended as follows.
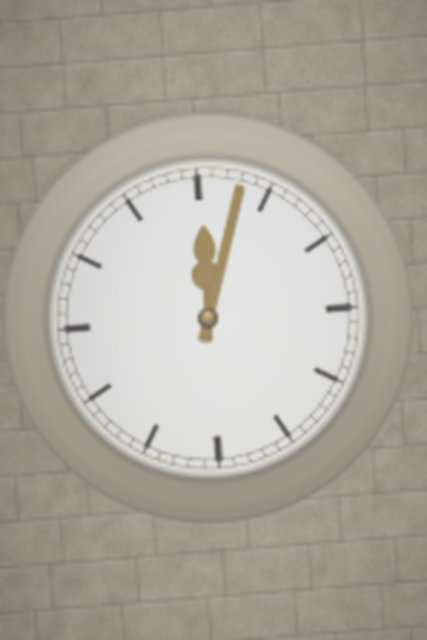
12:03
